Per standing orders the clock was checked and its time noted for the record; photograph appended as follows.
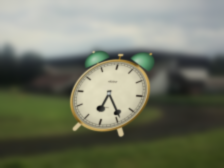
6:24
